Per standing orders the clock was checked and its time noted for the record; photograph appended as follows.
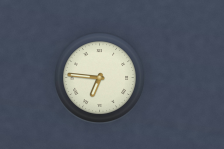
6:46
